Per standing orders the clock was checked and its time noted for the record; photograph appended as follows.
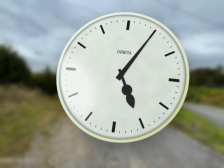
5:05
